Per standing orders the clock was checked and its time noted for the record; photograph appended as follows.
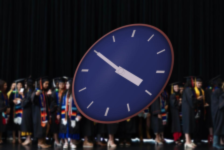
3:50
